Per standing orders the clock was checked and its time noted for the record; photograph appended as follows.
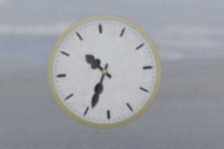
10:34
